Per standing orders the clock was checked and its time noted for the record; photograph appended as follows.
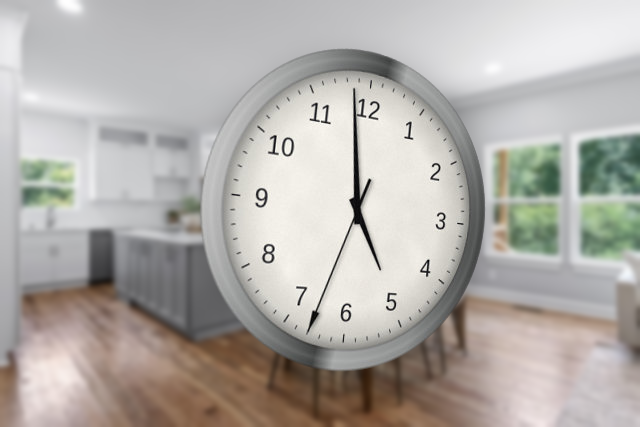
4:58:33
